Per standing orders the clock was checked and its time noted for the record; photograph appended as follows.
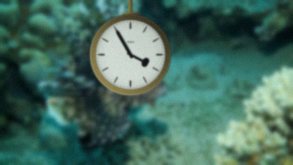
3:55
